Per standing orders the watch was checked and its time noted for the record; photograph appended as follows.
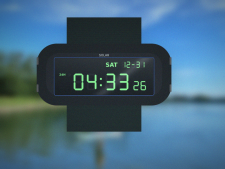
4:33:26
